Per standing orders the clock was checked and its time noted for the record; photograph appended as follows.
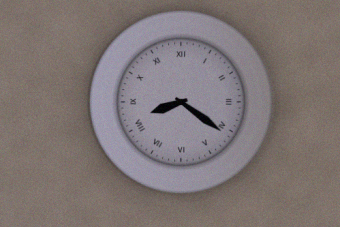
8:21
